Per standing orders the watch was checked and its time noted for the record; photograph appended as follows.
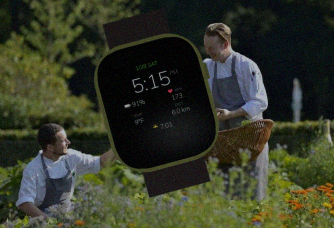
5:15
